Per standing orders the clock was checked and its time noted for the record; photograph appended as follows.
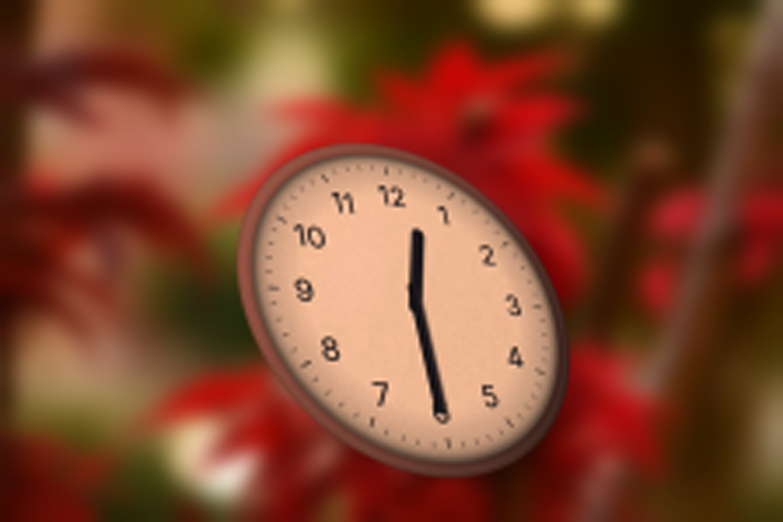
12:30
